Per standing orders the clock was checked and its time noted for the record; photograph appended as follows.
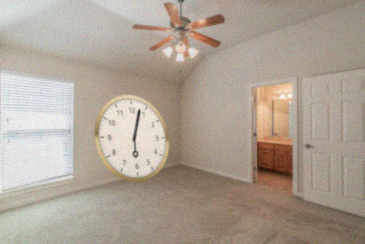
6:03
